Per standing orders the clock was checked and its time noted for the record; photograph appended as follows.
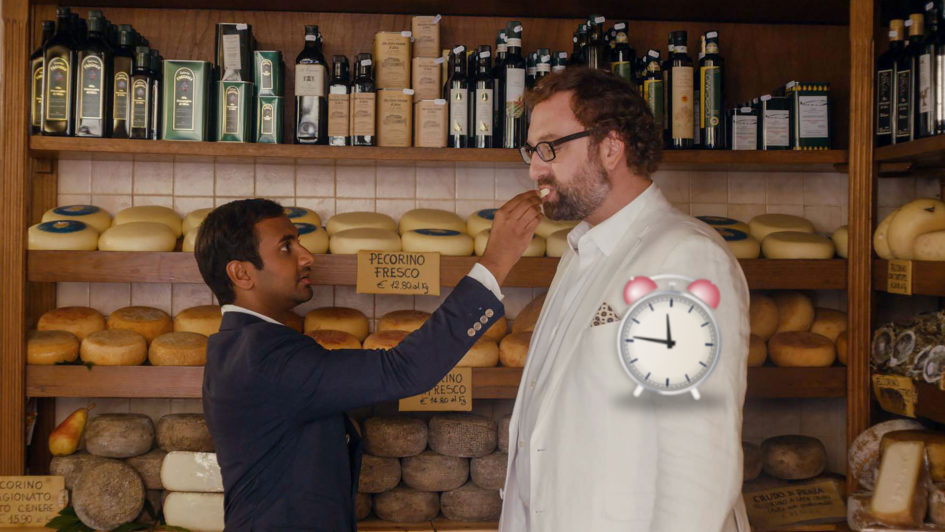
11:46
